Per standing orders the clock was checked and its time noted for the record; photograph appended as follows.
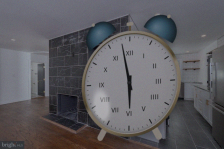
5:58
